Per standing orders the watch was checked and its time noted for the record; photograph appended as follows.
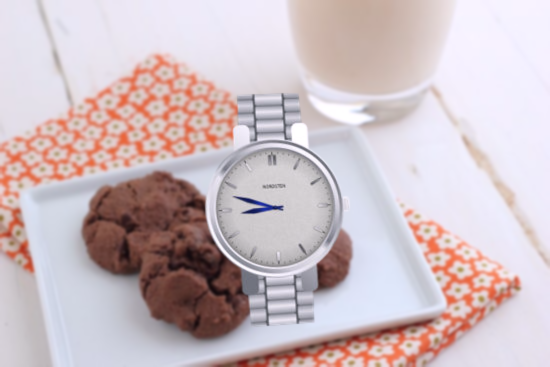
8:48
